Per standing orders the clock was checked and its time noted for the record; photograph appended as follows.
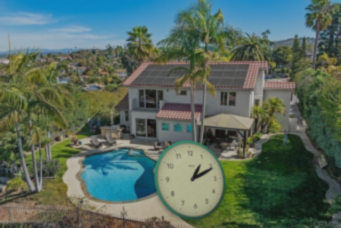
1:11
